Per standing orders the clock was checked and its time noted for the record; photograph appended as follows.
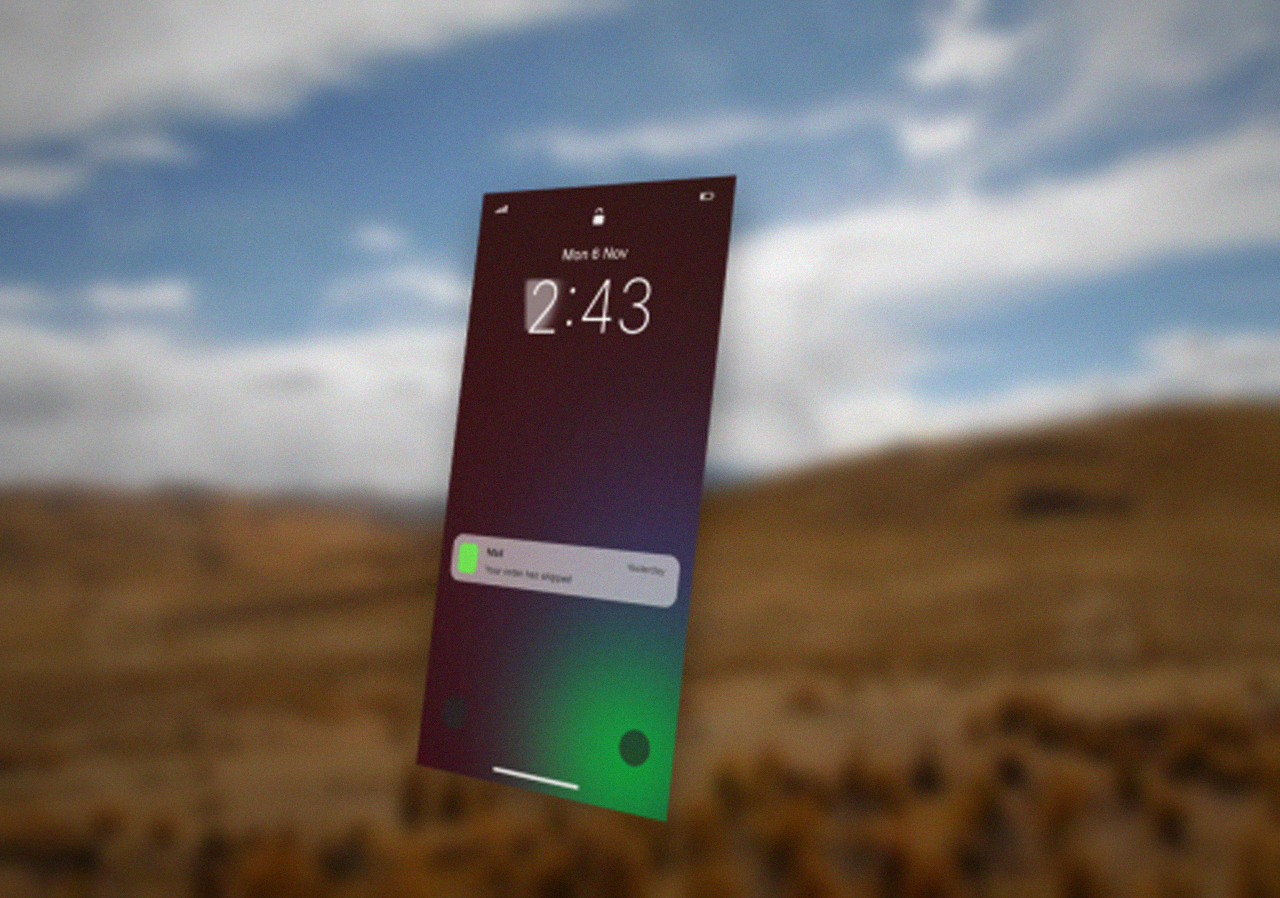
2:43
